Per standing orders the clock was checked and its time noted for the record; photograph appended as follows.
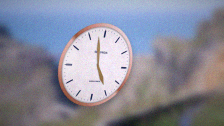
4:58
